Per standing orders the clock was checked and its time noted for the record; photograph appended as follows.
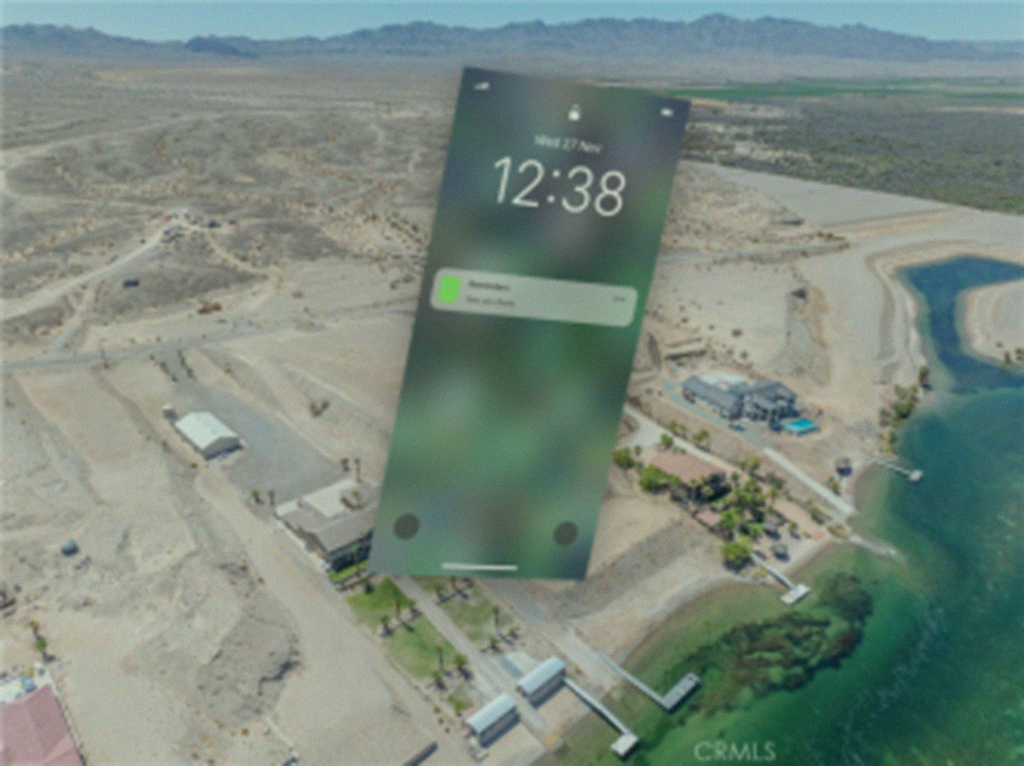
12:38
